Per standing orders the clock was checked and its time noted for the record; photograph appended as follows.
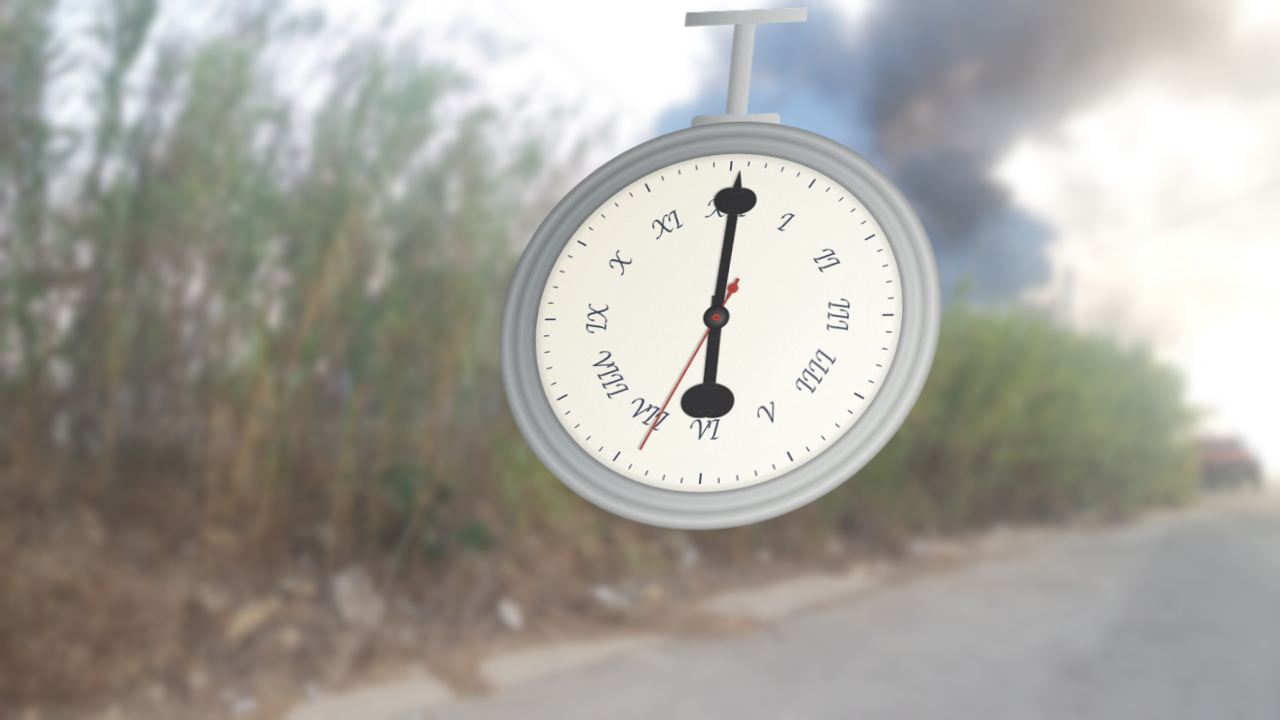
6:00:34
